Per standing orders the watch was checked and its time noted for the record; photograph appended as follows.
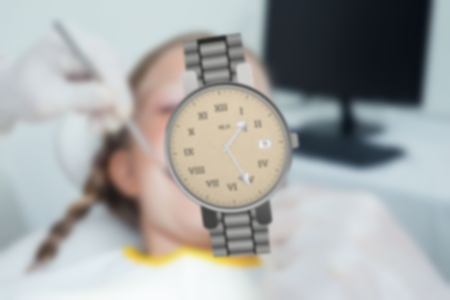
1:26
